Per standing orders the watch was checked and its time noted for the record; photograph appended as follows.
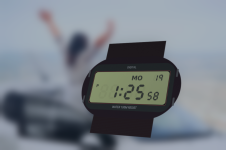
1:25:58
